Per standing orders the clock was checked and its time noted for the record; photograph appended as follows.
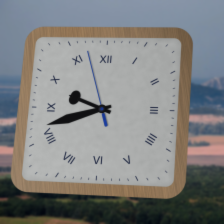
9:41:57
